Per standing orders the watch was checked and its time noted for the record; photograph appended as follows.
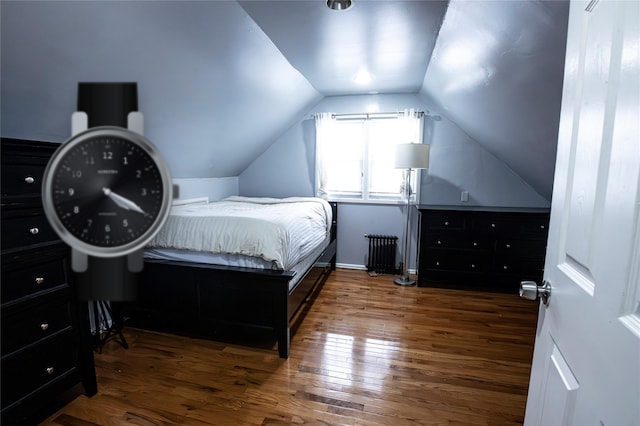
4:20
